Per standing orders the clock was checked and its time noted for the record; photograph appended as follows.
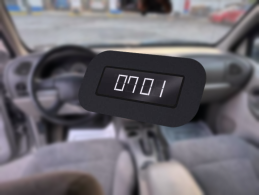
7:01
